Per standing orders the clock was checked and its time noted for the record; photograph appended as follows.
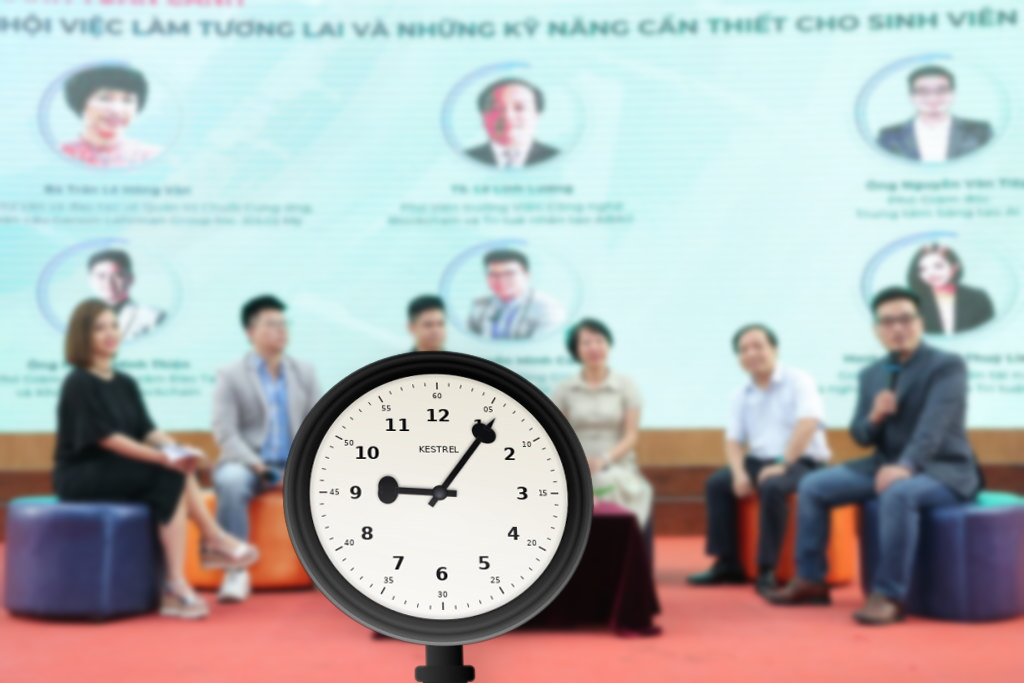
9:06
